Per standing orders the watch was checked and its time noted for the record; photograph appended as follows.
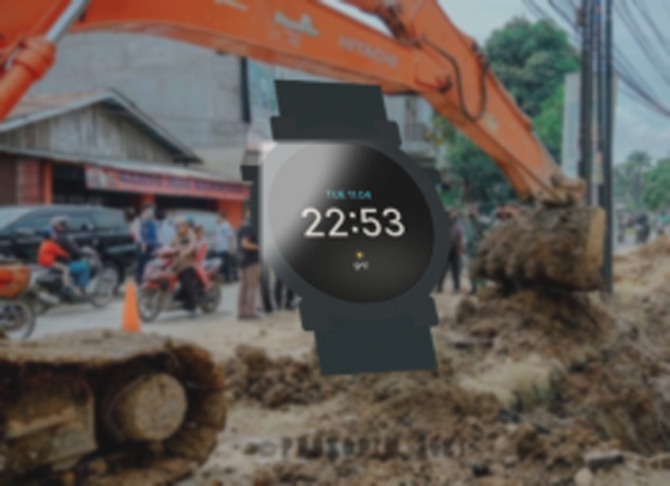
22:53
